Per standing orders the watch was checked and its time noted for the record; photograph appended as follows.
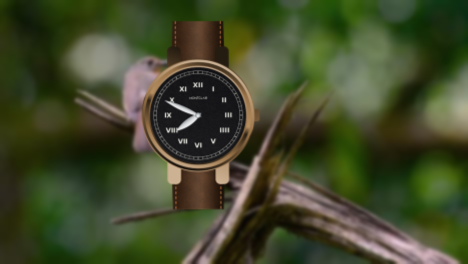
7:49
